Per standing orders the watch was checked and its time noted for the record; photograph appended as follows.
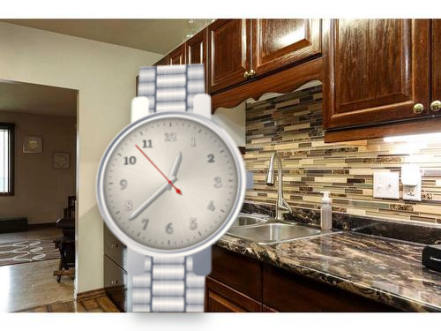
12:37:53
